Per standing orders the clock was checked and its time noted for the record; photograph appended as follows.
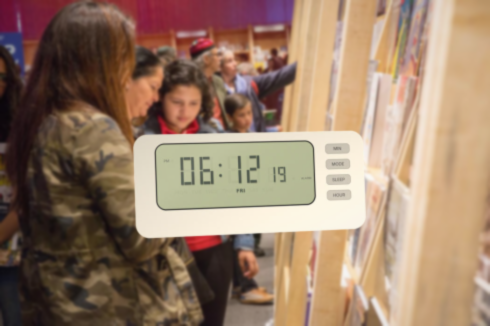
6:12:19
